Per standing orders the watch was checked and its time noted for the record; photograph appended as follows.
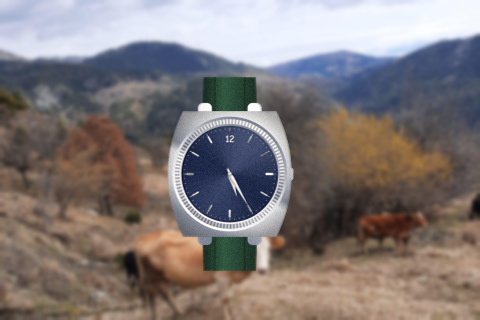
5:25
